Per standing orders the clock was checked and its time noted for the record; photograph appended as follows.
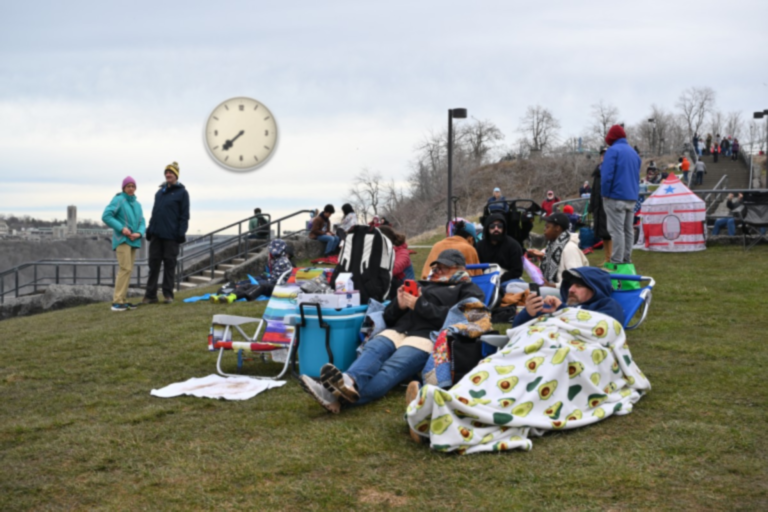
7:38
